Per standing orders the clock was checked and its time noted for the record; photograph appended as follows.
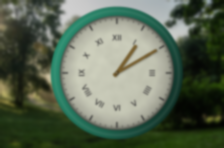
1:10
